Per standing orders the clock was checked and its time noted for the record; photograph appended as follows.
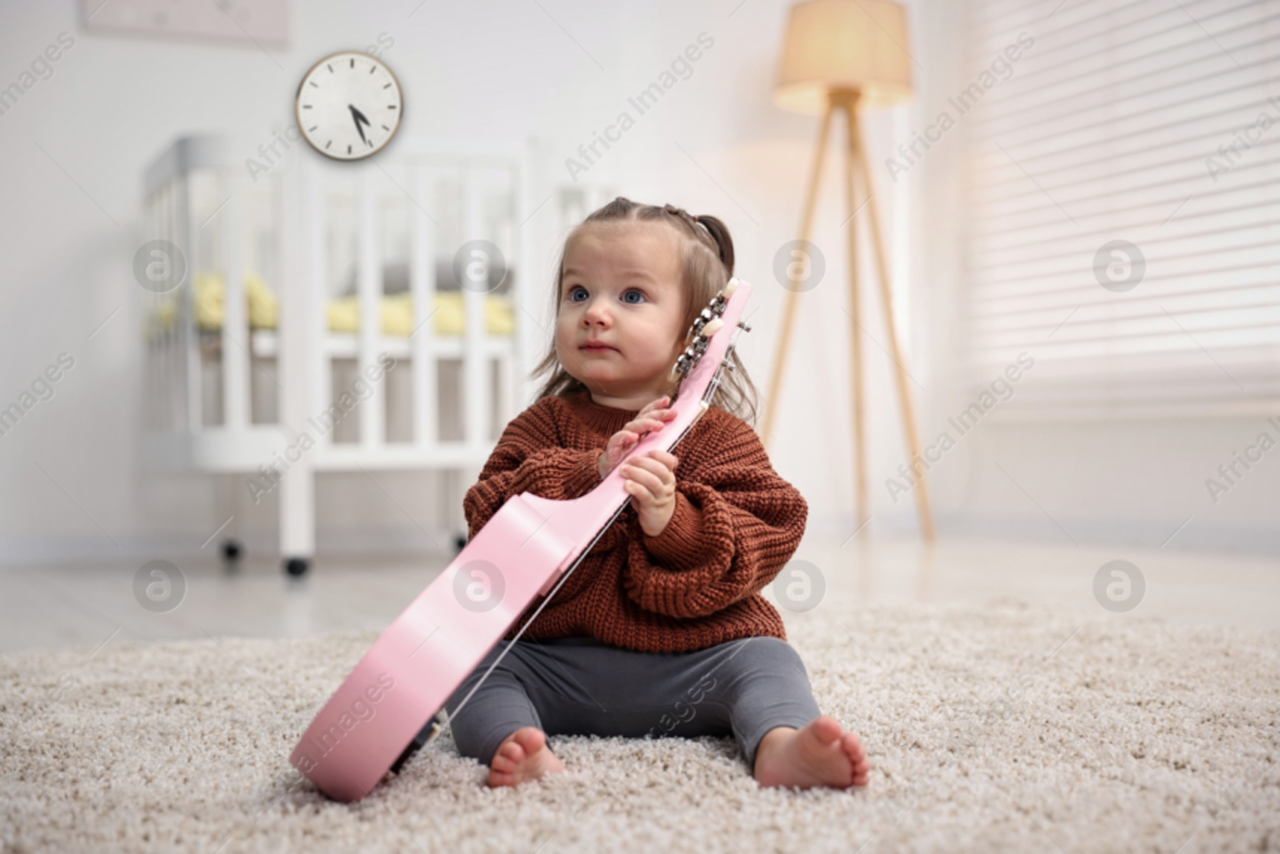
4:26
